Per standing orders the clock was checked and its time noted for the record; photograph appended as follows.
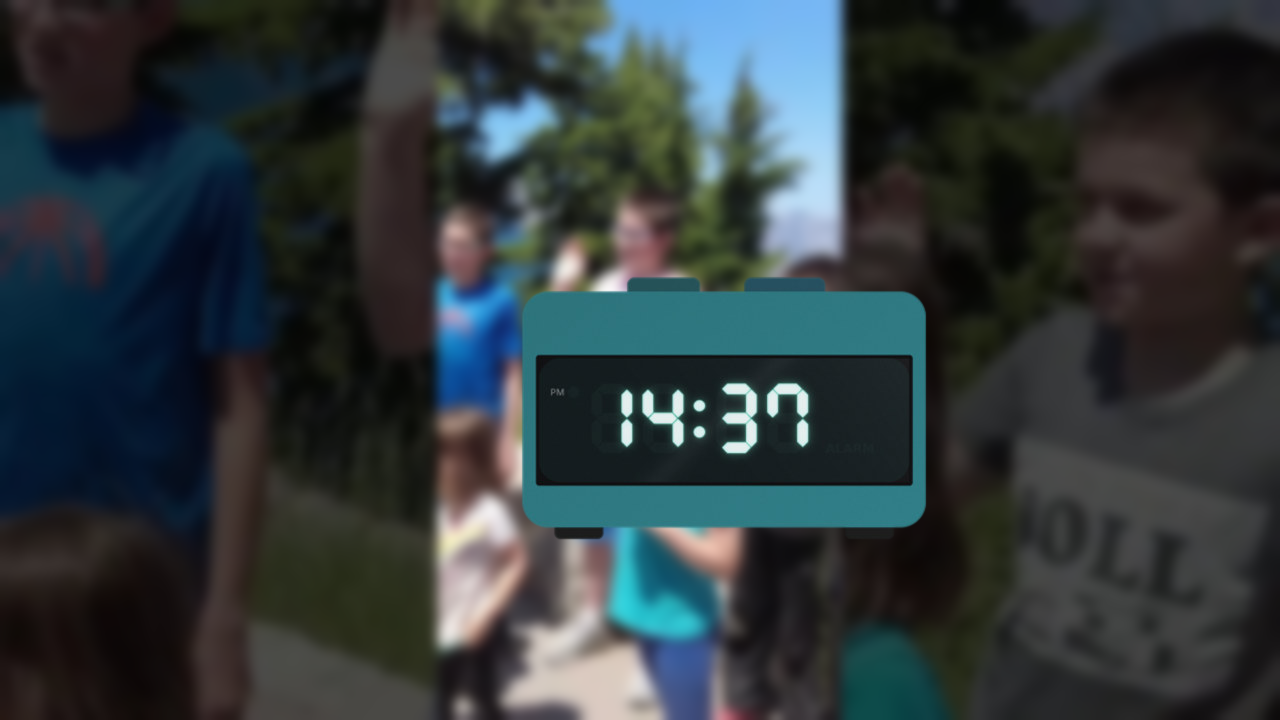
14:37
